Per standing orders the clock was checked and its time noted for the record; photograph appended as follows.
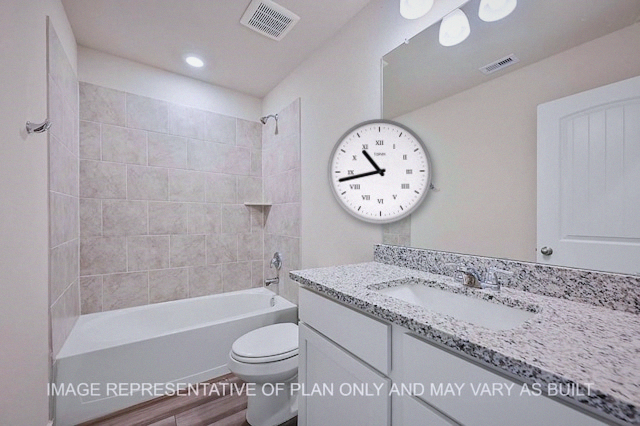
10:43
